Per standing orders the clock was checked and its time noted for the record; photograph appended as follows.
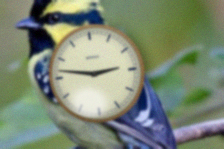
2:47
